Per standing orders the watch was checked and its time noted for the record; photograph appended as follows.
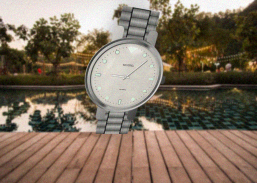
9:07
